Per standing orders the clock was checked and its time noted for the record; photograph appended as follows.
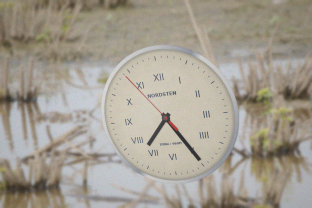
7:24:54
